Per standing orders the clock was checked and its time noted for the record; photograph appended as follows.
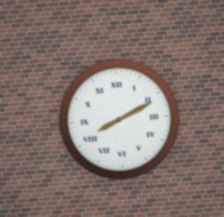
8:11
